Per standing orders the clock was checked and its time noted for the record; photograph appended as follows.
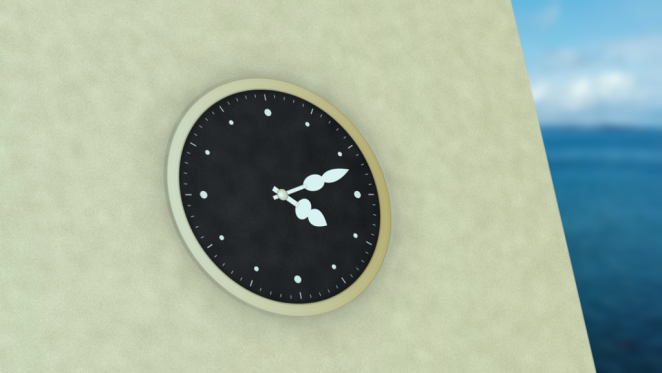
4:12
